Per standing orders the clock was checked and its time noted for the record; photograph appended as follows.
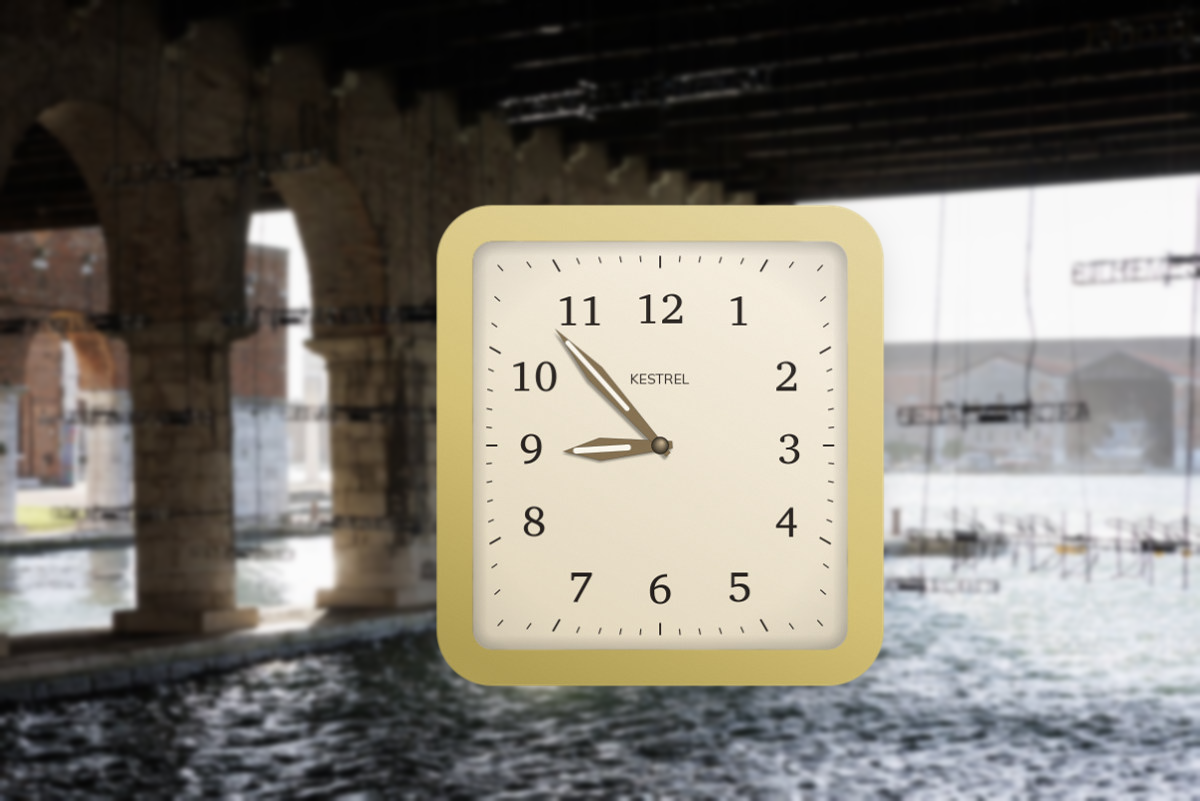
8:53
